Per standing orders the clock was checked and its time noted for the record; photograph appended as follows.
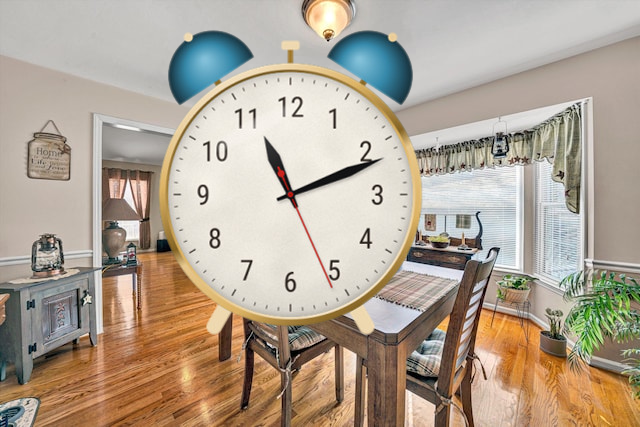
11:11:26
